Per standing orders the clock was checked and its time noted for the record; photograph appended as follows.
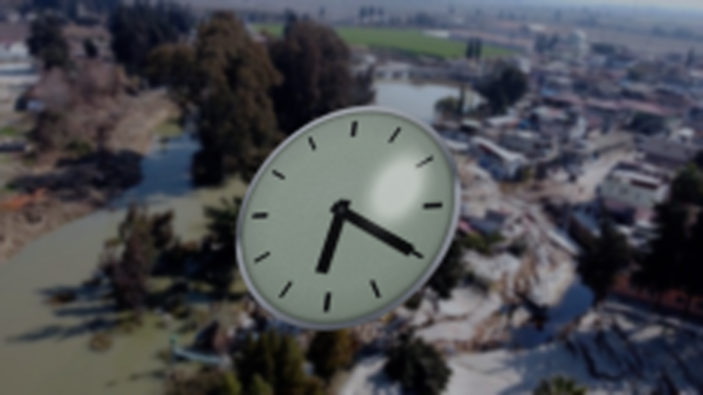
6:20
